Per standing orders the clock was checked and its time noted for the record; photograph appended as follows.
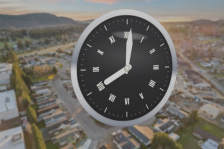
8:01
